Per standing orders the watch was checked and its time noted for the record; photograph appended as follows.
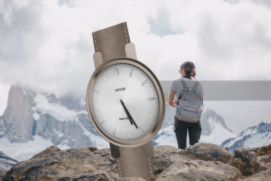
5:26
